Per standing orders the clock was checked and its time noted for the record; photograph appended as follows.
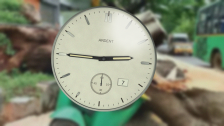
2:45
